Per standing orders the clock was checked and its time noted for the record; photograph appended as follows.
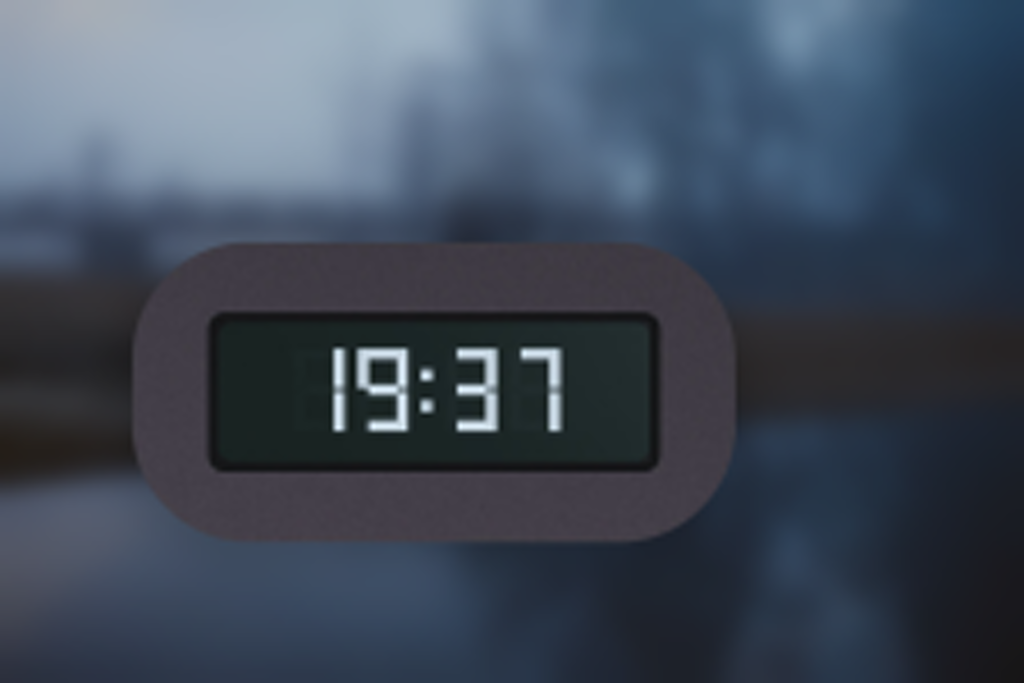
19:37
